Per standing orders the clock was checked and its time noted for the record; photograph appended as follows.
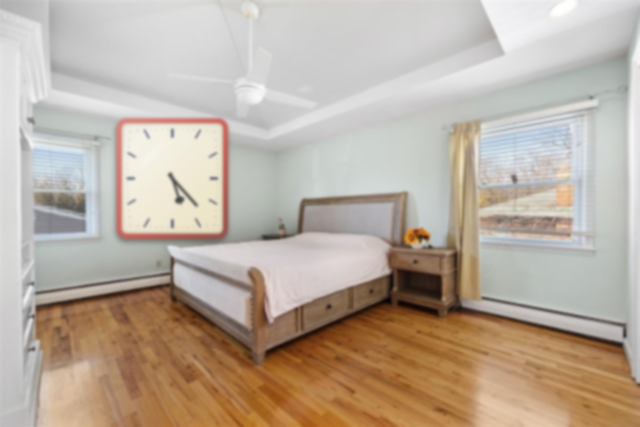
5:23
